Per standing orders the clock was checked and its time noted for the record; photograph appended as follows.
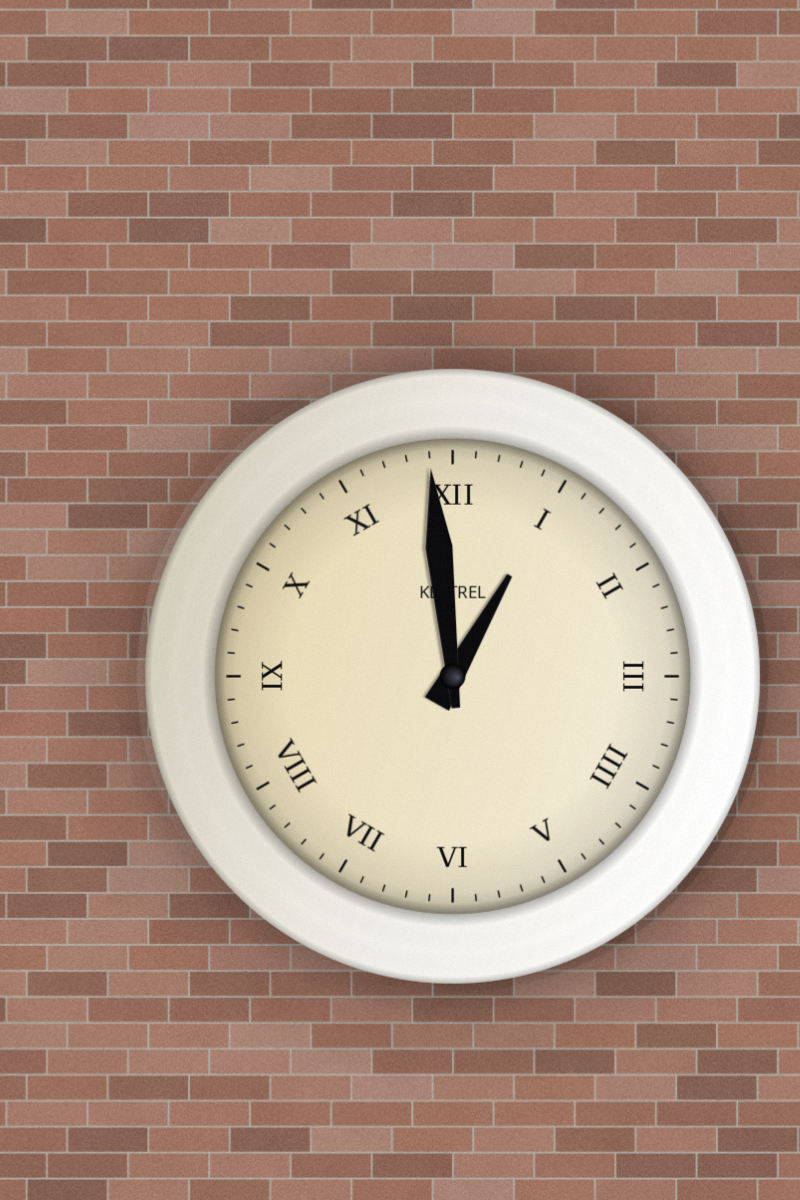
12:59
